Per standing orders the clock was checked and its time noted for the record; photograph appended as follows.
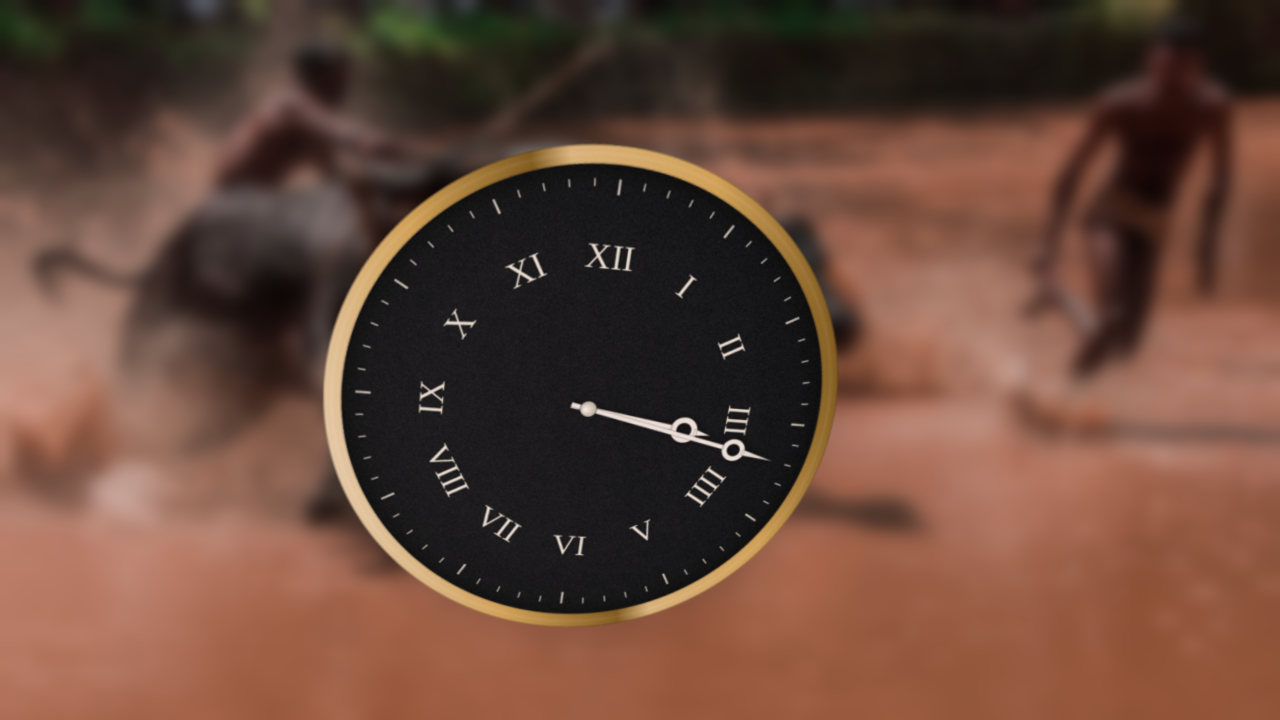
3:17
